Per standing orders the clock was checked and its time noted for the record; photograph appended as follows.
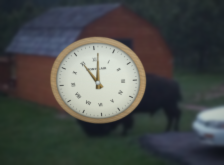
11:01
